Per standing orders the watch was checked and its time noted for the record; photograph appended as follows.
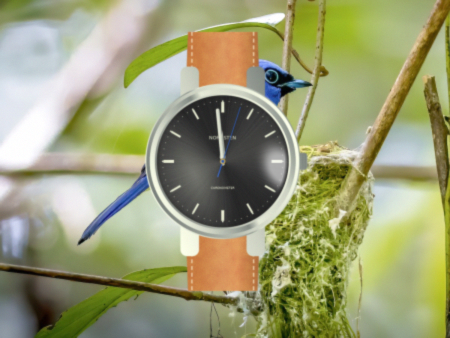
11:59:03
